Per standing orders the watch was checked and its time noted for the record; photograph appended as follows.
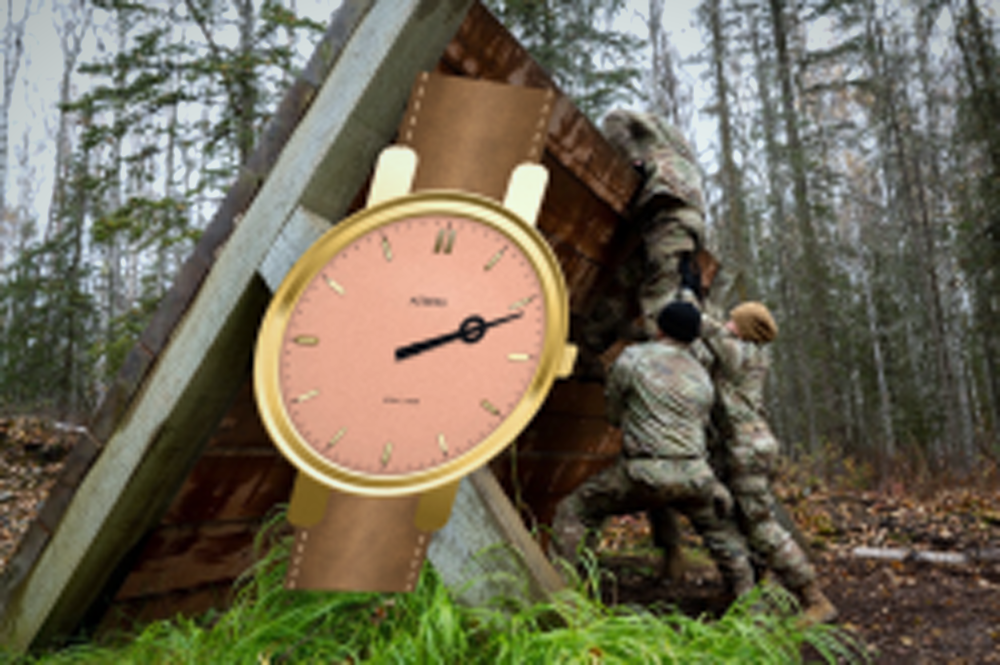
2:11
